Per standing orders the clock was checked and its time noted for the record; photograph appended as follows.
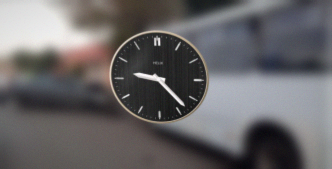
9:23
